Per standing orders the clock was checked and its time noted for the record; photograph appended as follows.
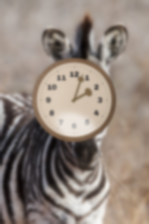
2:03
